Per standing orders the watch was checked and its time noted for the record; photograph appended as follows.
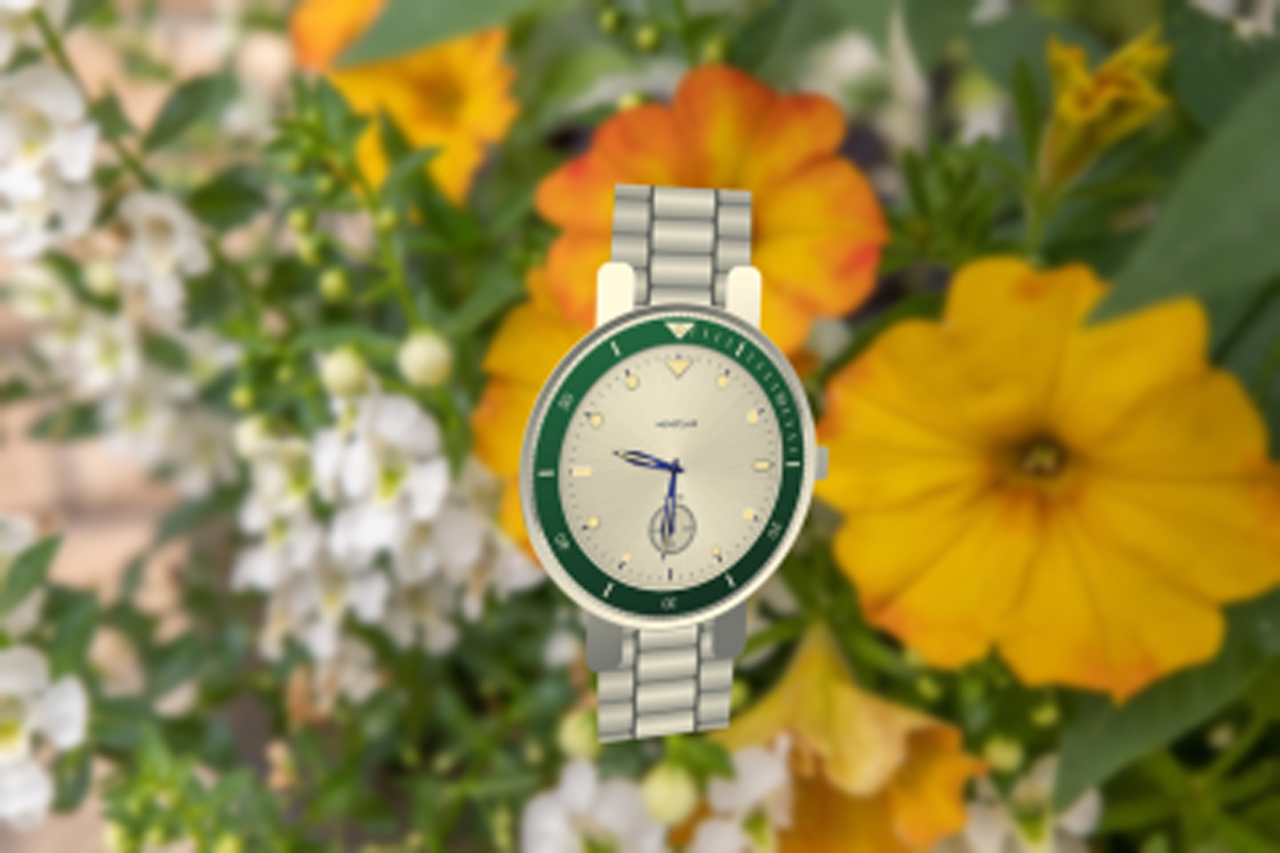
9:31
